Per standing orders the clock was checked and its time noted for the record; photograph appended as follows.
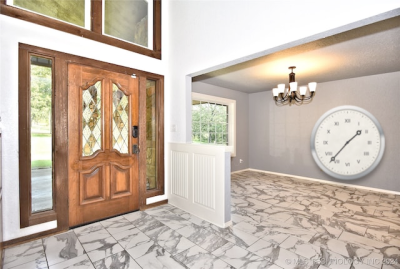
1:37
